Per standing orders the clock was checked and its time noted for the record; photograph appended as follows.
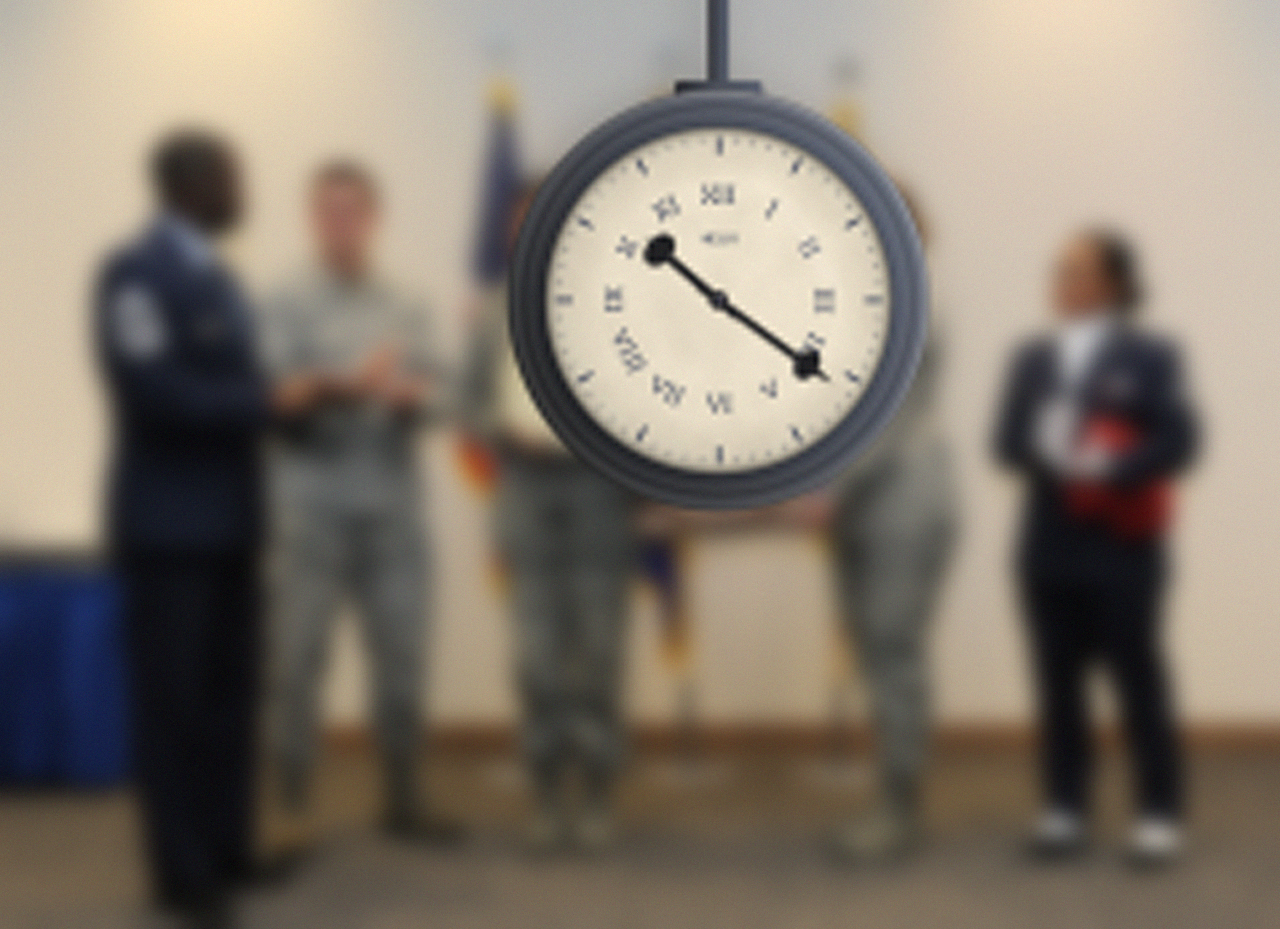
10:21
